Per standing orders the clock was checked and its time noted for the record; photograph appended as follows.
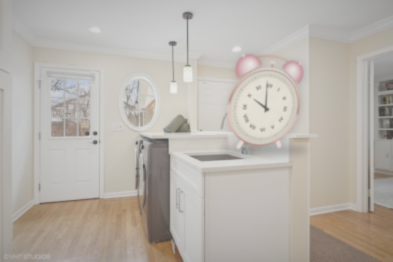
9:59
